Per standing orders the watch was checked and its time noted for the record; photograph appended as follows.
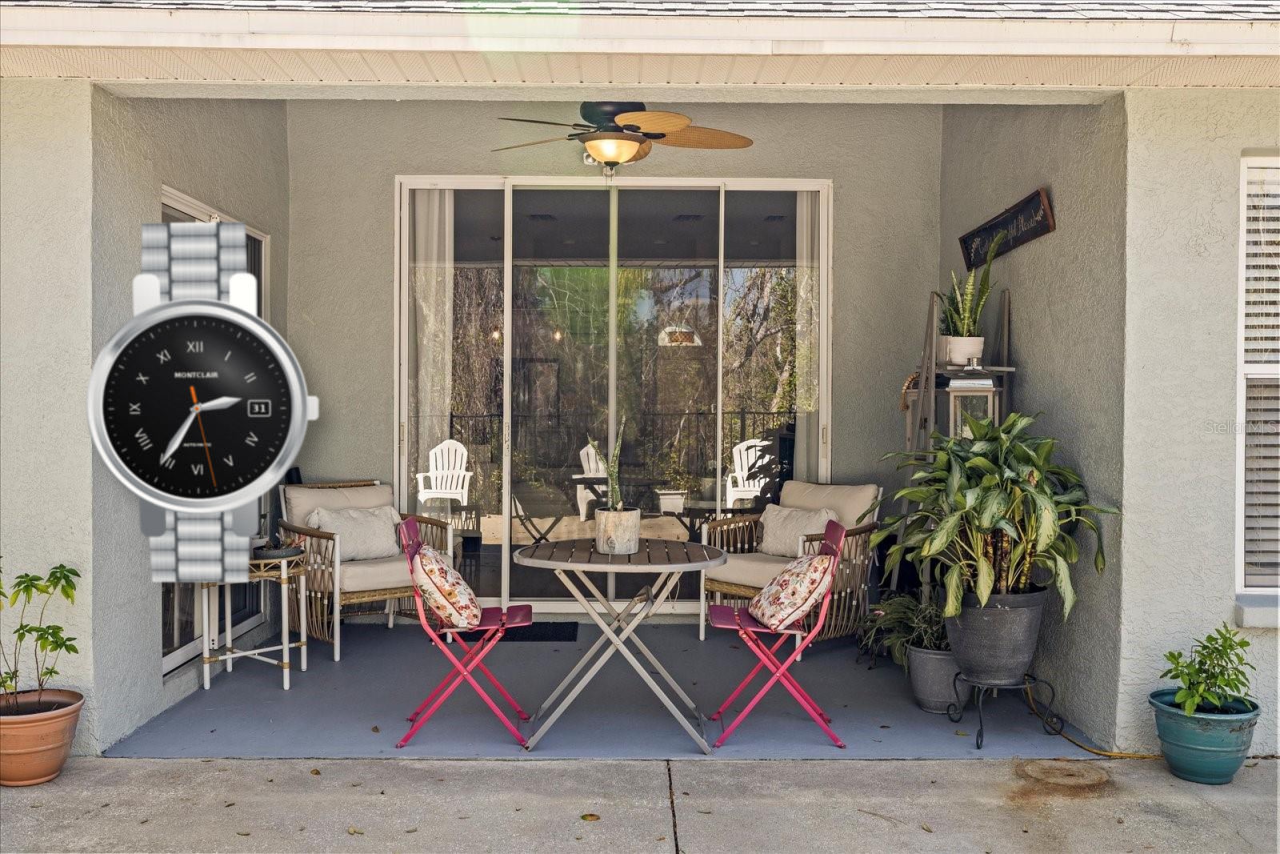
2:35:28
